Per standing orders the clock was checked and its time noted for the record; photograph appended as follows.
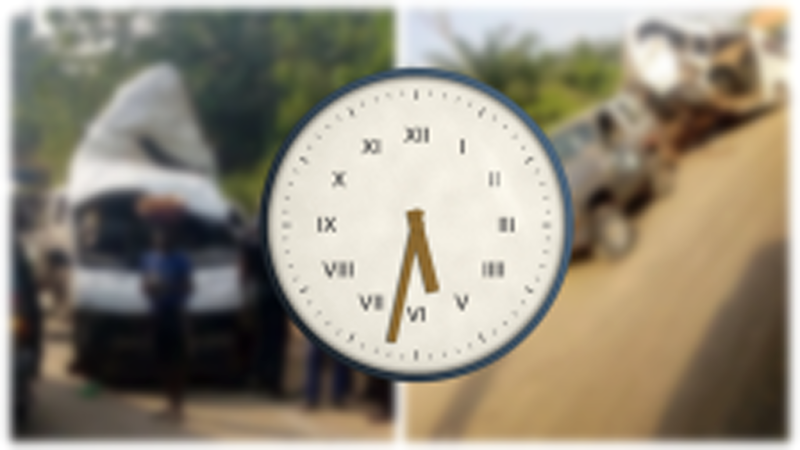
5:32
